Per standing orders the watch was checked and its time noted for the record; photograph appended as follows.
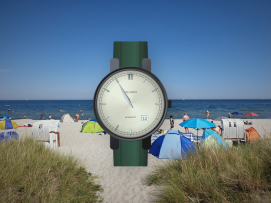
10:55
